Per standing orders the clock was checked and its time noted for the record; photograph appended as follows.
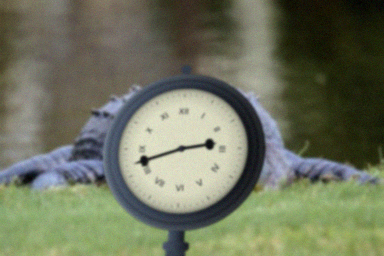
2:42
